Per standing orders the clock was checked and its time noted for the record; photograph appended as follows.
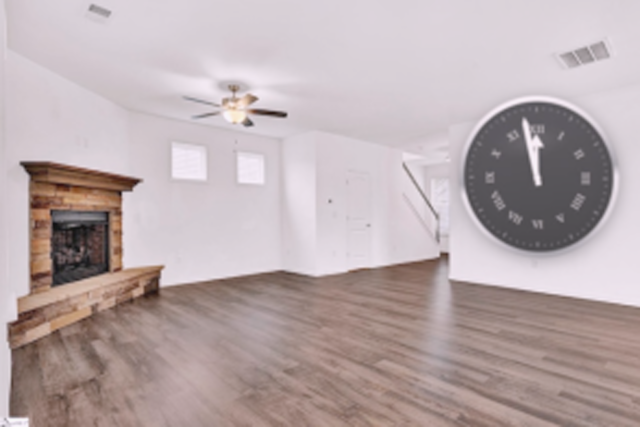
11:58
